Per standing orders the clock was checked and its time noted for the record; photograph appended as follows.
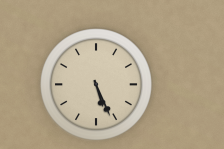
5:26
